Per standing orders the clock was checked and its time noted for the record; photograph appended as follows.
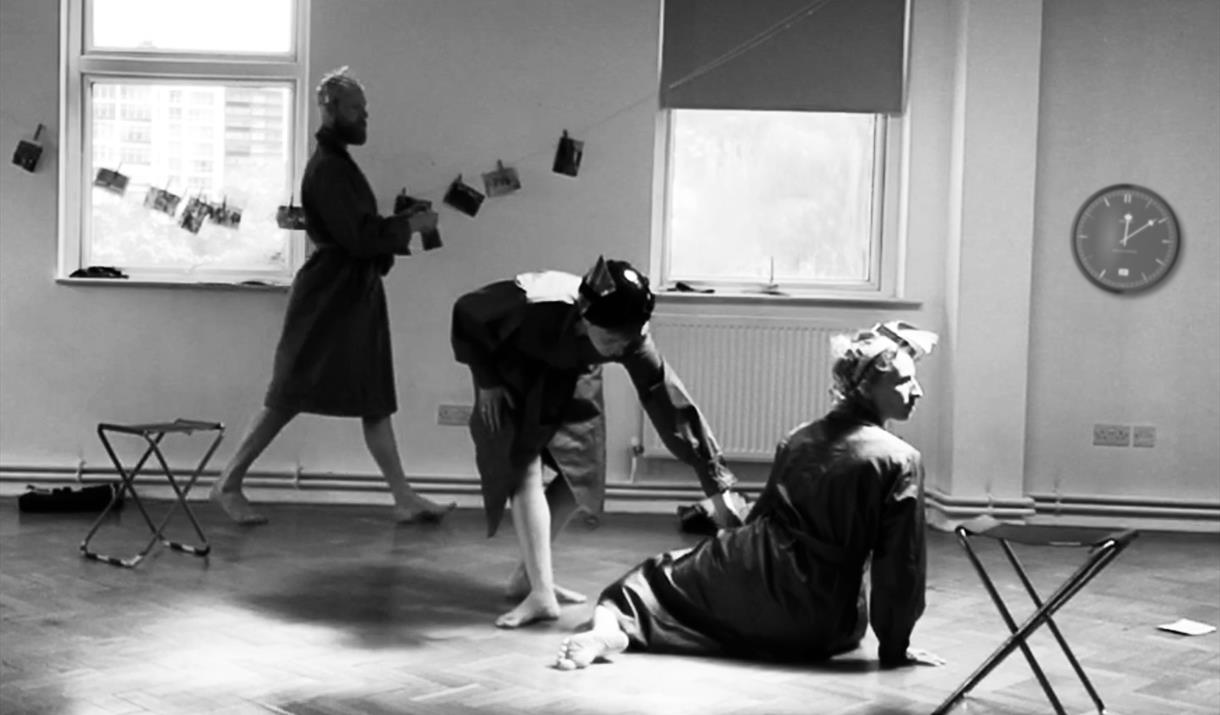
12:09
